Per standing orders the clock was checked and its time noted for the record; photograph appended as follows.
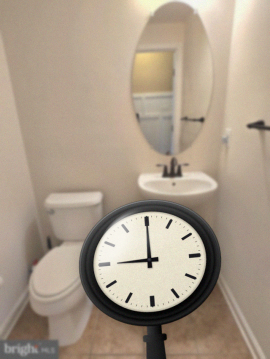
9:00
